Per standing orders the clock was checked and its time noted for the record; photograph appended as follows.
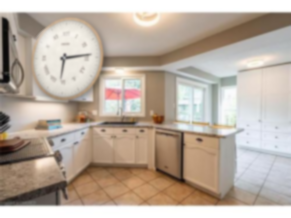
6:14
